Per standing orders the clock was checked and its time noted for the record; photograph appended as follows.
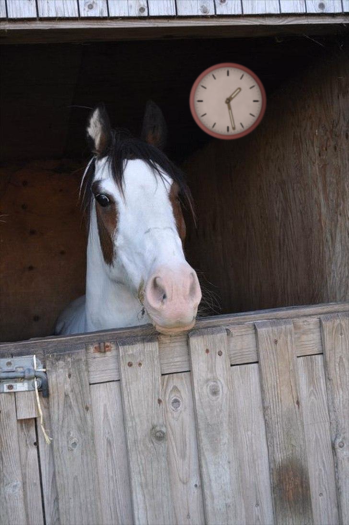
1:28
